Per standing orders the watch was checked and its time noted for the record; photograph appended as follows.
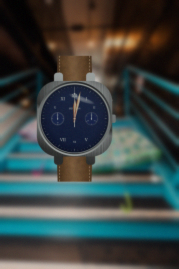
12:02
